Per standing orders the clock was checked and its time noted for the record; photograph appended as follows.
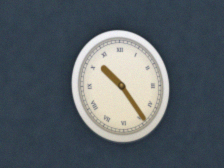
10:24
